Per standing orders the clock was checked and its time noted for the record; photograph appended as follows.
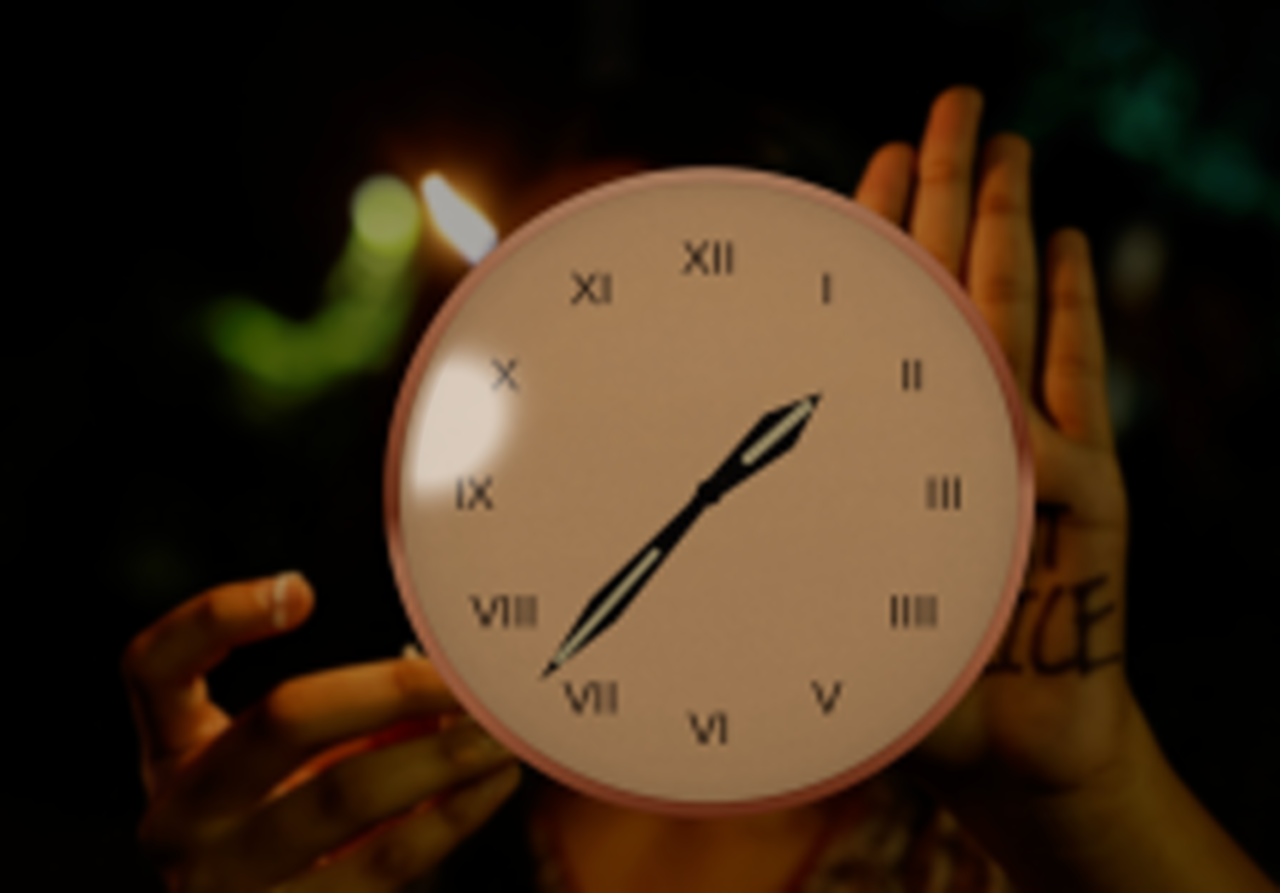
1:37
